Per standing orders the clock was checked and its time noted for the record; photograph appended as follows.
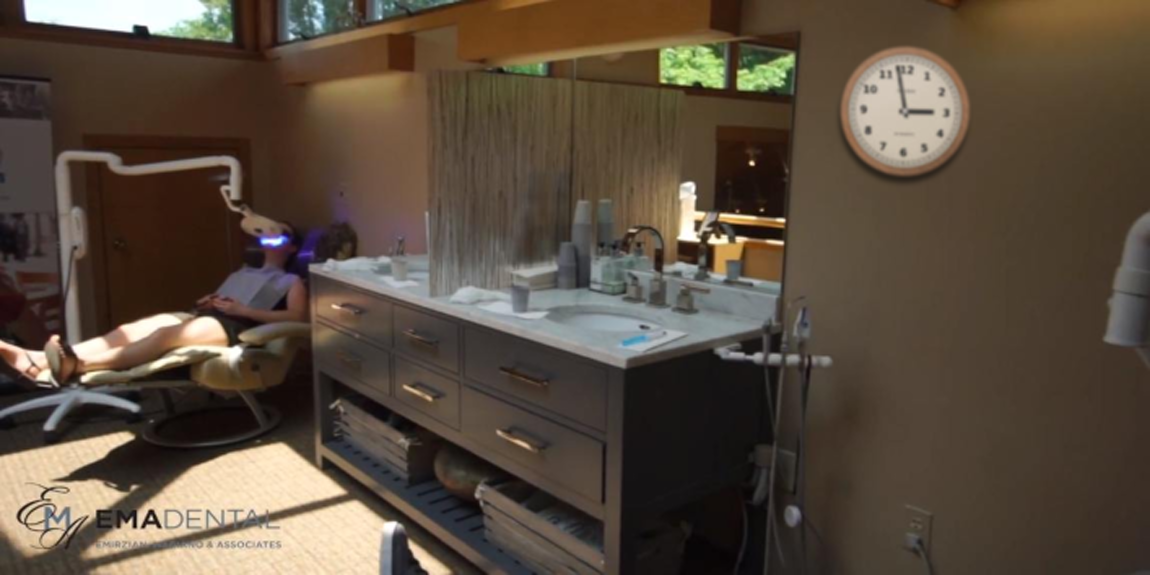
2:58
